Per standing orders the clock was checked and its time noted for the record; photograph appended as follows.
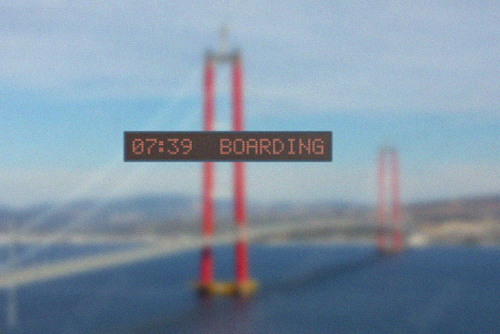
7:39
